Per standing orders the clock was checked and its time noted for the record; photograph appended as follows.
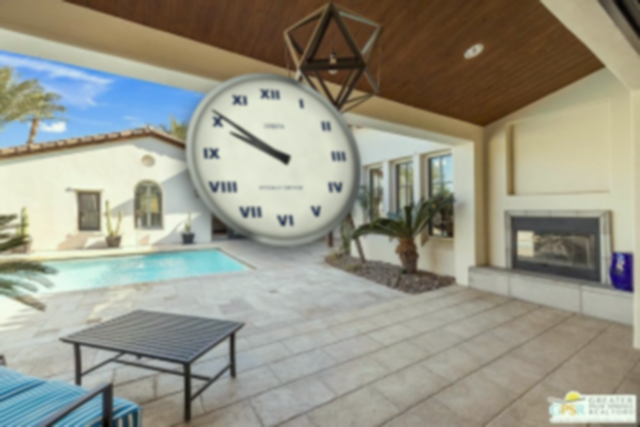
9:51
